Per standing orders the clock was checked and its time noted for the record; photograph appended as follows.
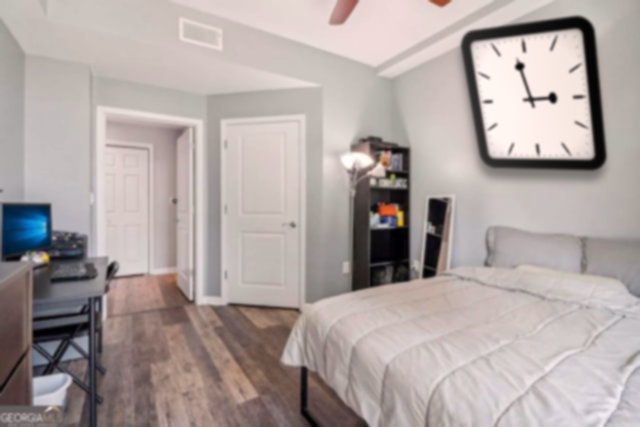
2:58
